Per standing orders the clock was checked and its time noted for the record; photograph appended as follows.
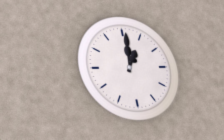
1:01
